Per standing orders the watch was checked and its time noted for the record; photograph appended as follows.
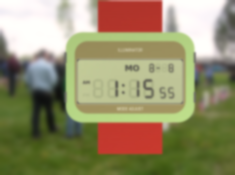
1:15:55
